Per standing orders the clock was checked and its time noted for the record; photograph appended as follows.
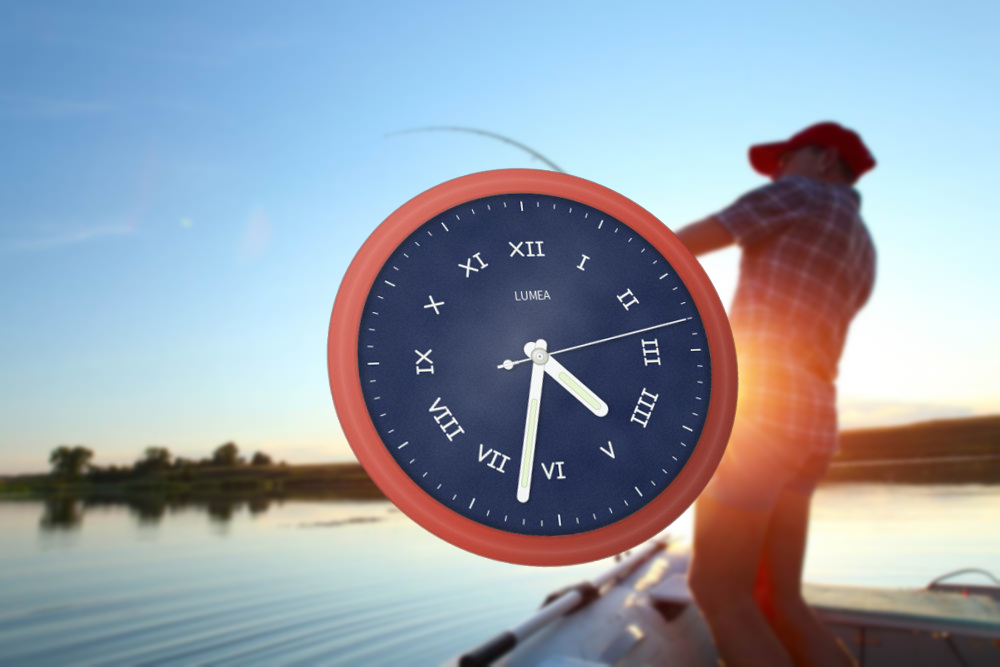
4:32:13
